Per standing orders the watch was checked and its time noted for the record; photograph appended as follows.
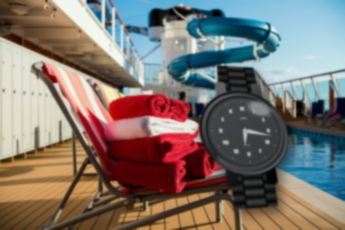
6:17
